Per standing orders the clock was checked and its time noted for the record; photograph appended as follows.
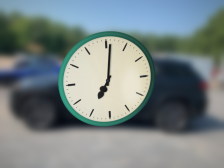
7:01
